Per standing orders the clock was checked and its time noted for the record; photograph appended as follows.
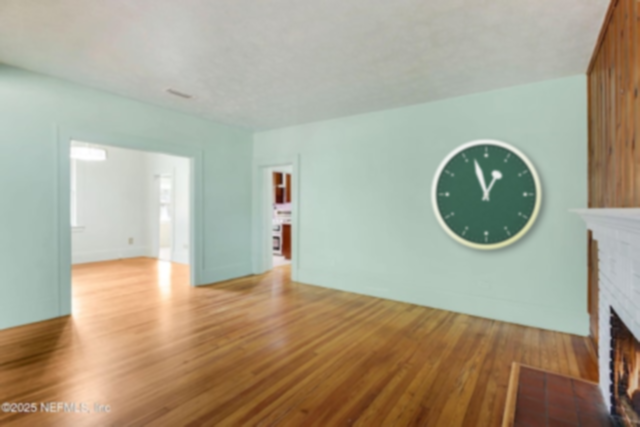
12:57
